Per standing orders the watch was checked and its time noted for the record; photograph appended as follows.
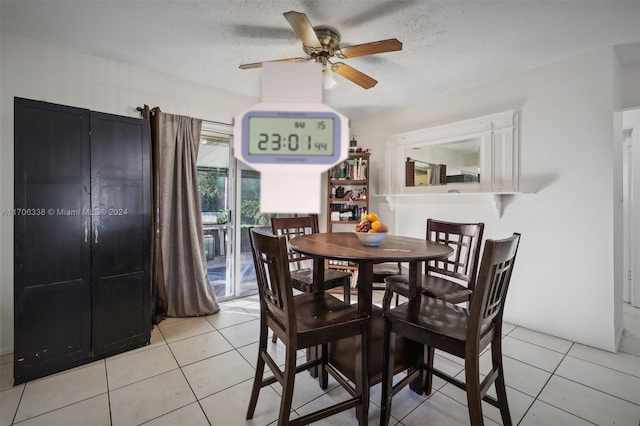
23:01
